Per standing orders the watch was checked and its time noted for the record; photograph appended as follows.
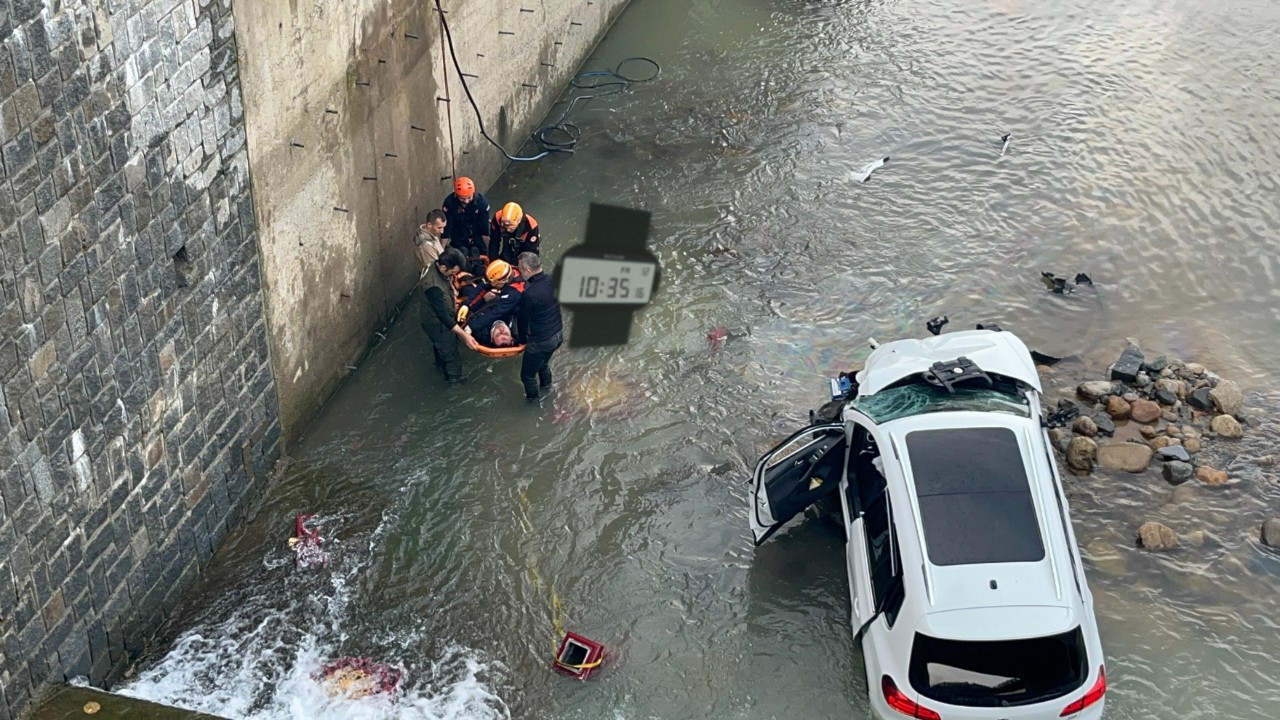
10:35
